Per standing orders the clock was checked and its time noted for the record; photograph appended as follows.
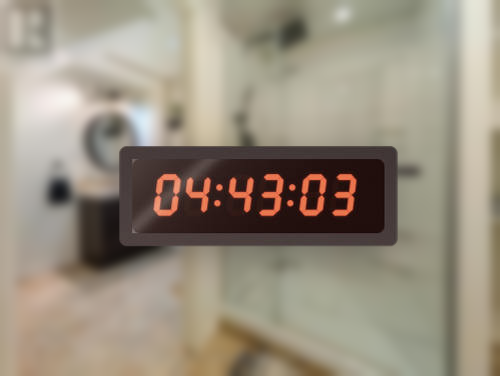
4:43:03
